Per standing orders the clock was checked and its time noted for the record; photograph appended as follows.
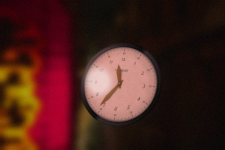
11:36
